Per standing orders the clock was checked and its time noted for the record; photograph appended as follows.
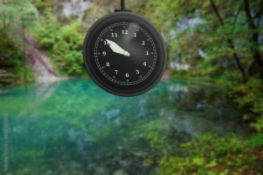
9:51
